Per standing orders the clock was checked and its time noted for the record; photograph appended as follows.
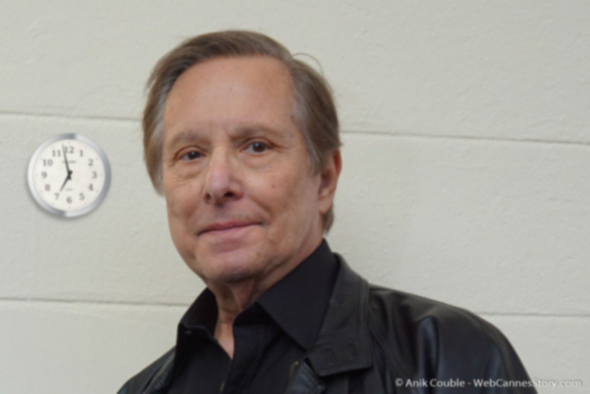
6:58
